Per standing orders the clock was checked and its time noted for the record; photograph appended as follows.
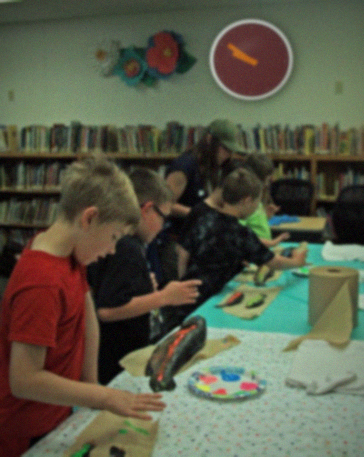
9:51
